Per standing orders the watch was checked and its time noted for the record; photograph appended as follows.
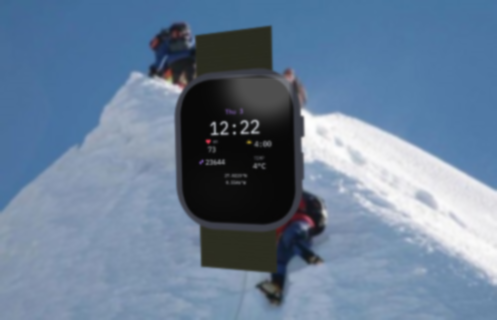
12:22
